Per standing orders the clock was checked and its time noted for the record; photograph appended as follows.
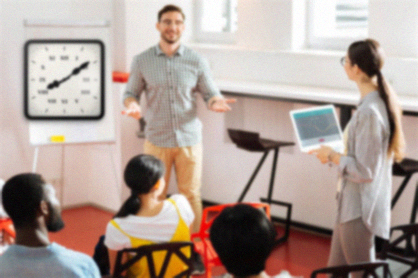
8:09
